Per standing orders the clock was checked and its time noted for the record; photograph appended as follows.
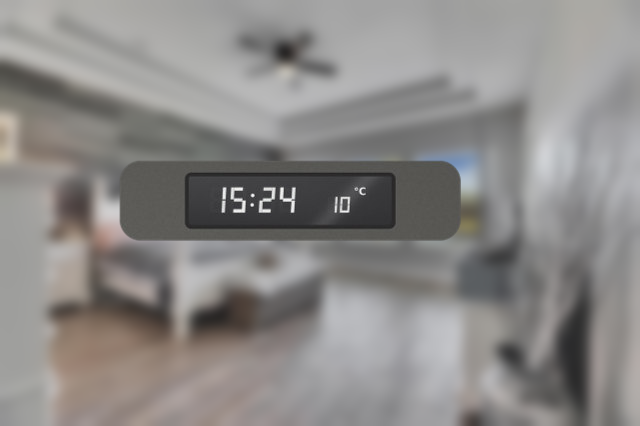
15:24
